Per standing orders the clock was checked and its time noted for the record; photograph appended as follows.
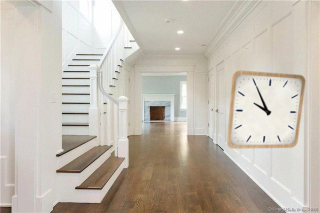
9:55
